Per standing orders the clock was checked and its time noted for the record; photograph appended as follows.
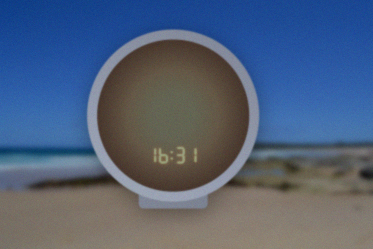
16:31
